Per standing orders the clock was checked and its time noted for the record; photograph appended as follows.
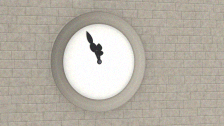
11:56
